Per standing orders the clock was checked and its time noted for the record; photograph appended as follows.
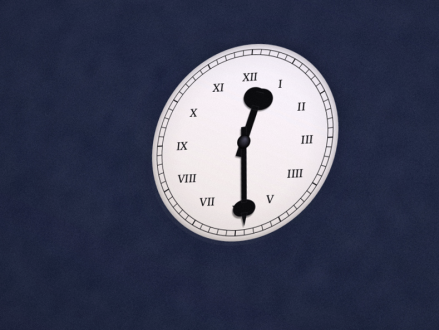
12:29
